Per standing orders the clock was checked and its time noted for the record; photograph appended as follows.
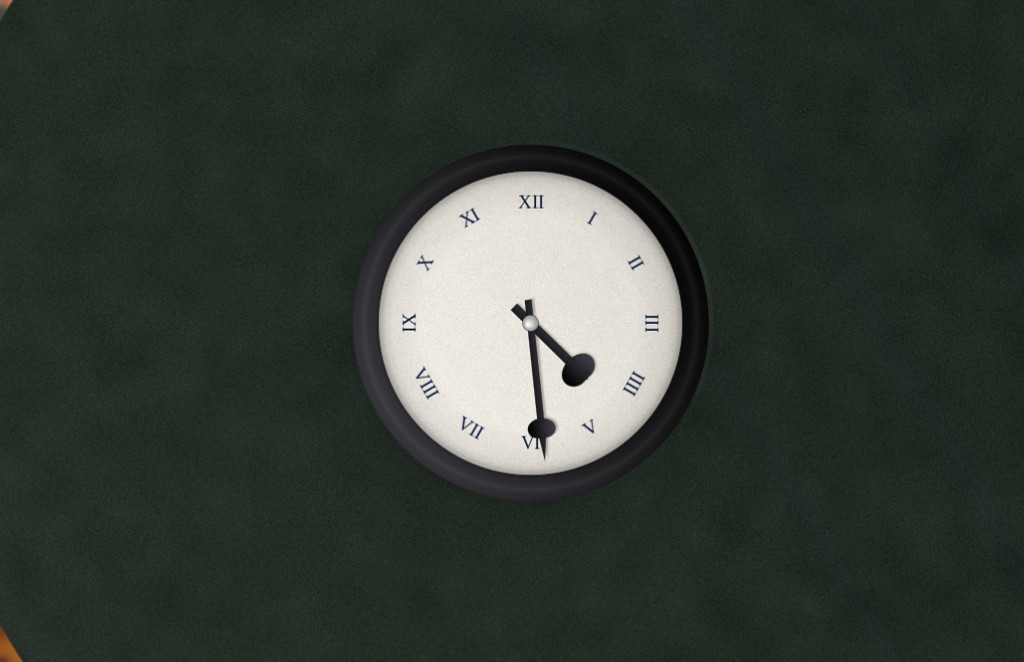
4:29
